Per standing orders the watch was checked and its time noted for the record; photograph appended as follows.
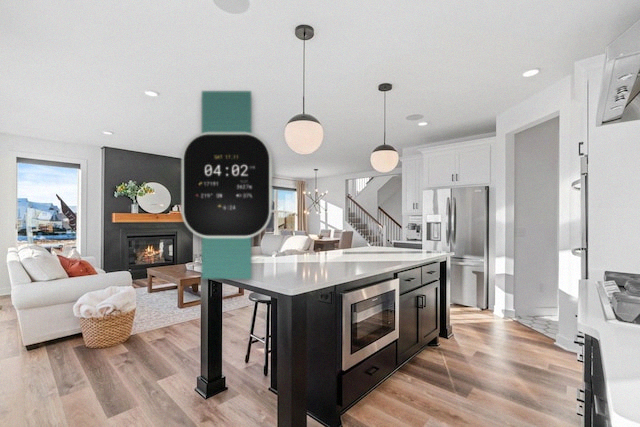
4:02
